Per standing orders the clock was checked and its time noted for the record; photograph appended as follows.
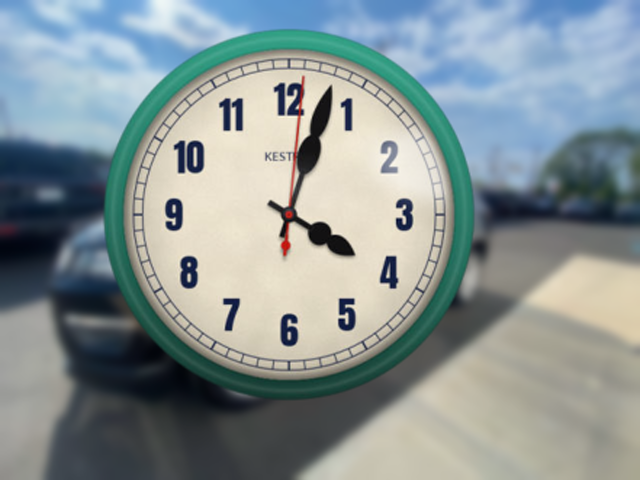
4:03:01
